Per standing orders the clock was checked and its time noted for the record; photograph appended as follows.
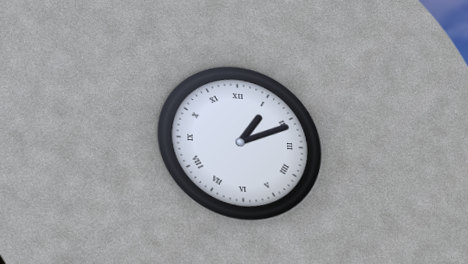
1:11
